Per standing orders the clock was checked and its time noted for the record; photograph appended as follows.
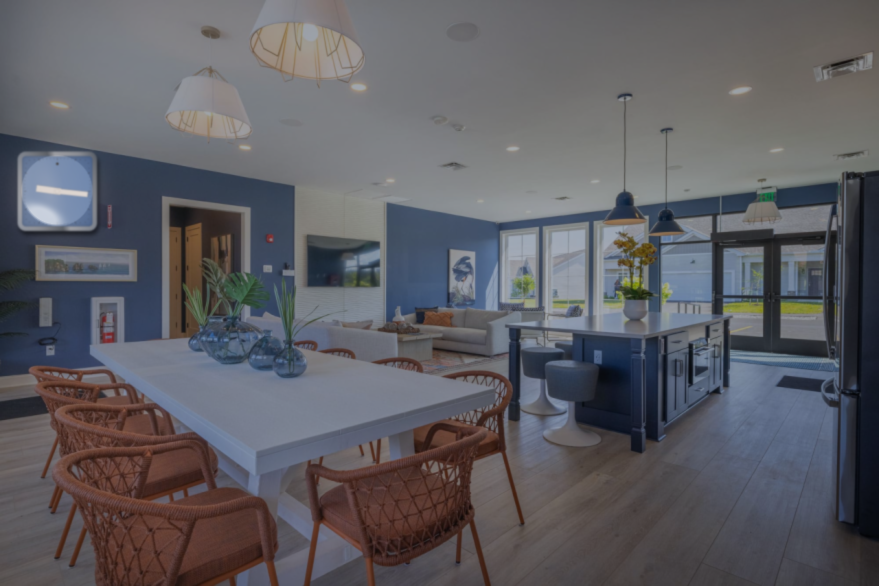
9:16
